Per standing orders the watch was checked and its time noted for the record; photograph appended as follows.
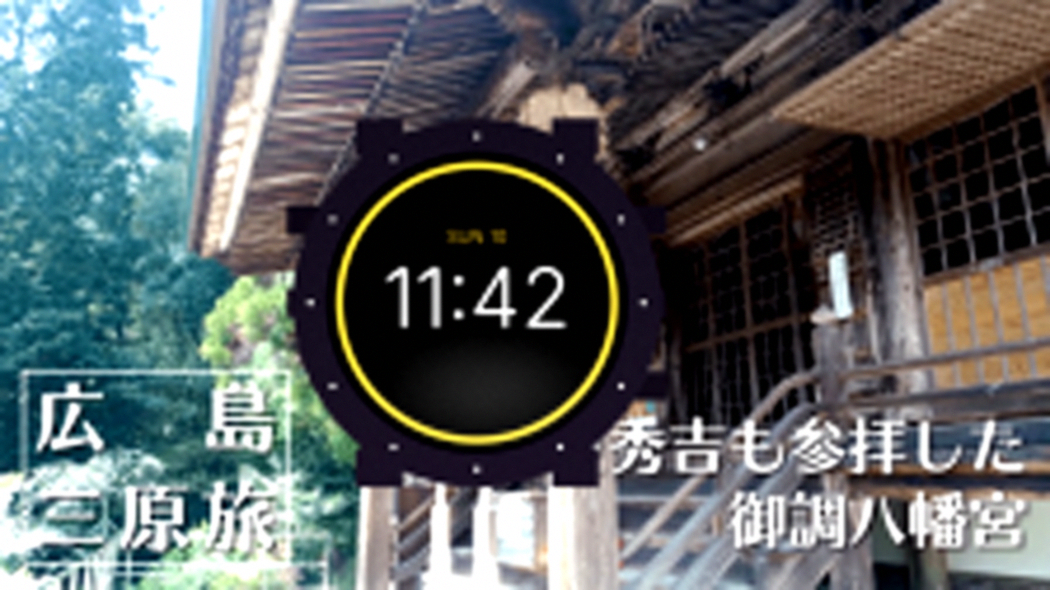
11:42
